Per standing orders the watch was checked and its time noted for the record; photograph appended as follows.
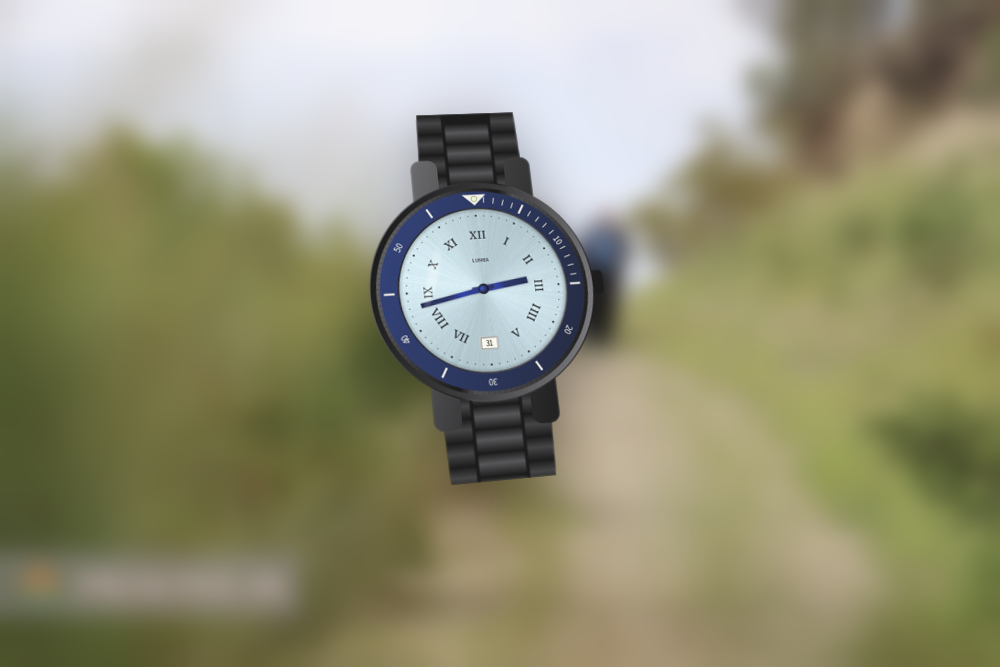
2:43
